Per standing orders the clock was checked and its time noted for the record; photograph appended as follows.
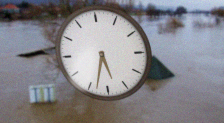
5:33
